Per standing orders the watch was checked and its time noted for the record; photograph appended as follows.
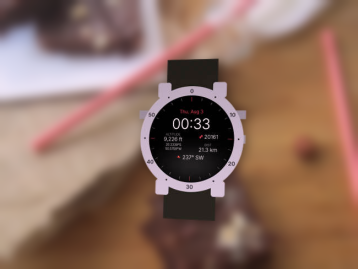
0:33
